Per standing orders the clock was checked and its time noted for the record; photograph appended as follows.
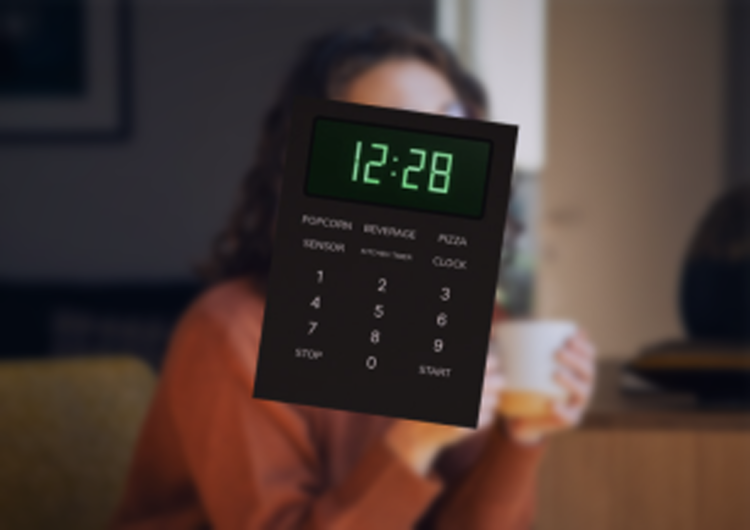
12:28
